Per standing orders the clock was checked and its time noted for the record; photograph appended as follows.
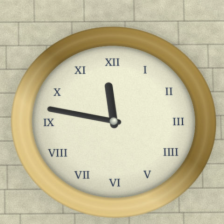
11:47
